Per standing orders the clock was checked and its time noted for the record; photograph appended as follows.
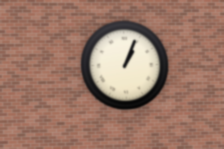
1:04
